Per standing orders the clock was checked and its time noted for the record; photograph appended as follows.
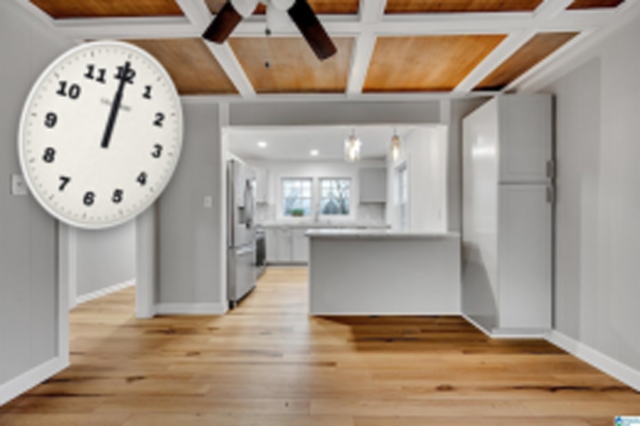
12:00
